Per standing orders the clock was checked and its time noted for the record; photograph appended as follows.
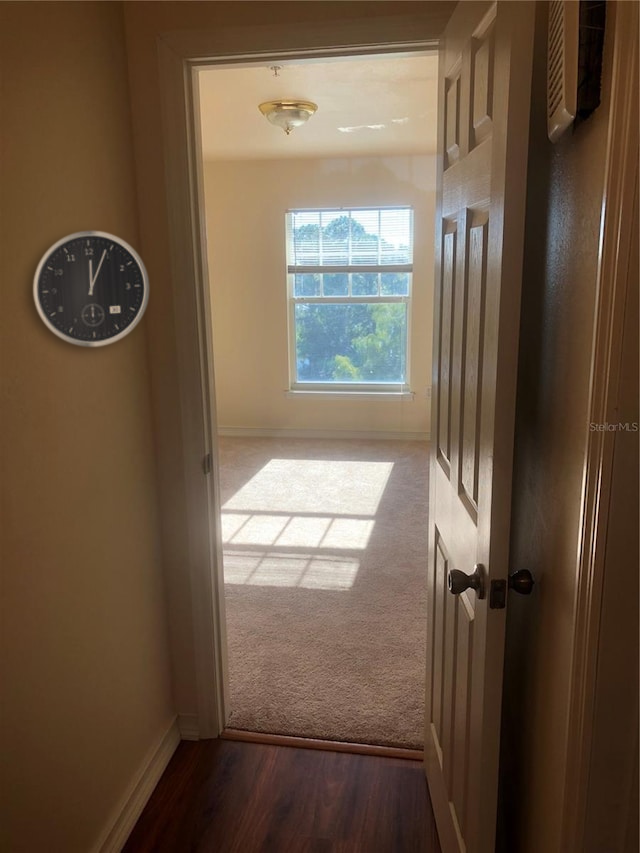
12:04
